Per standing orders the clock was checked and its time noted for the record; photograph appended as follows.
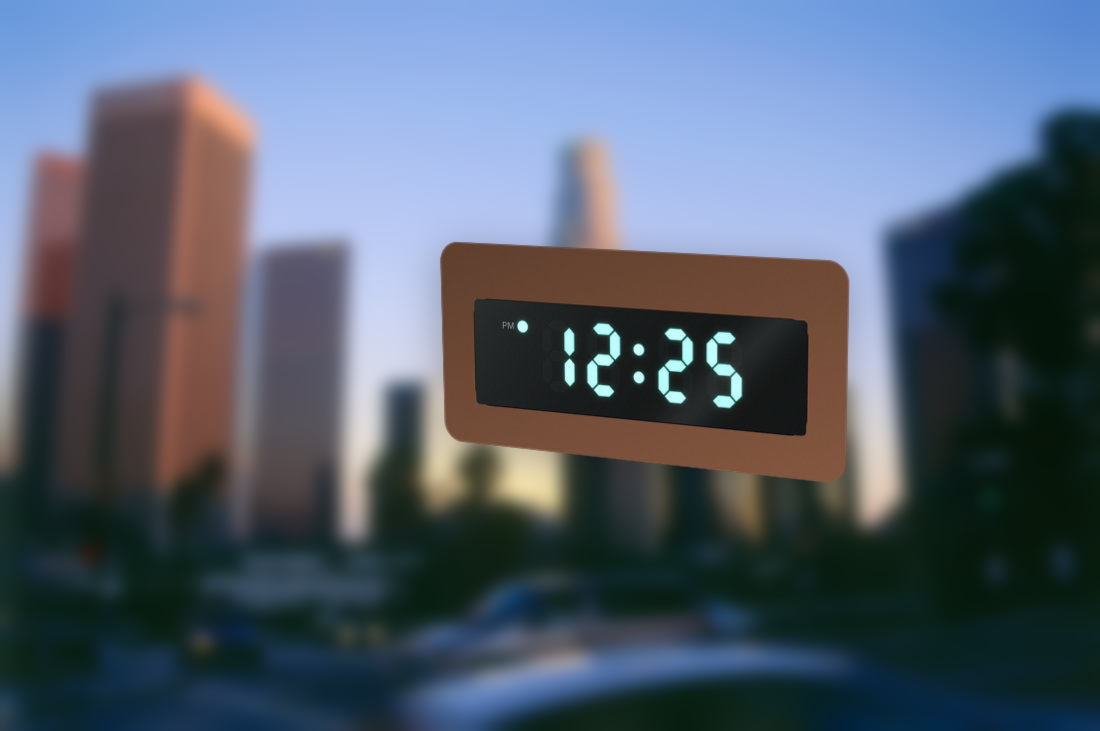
12:25
